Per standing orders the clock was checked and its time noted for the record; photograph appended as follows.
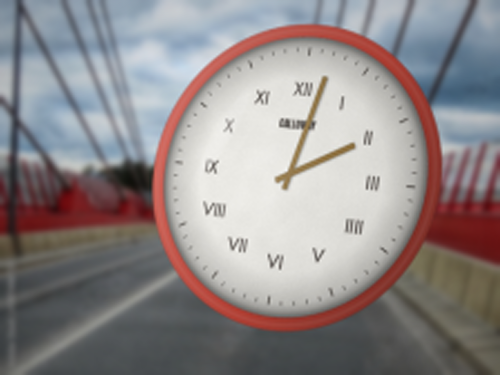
2:02
